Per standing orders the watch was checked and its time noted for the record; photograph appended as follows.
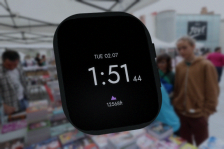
1:51:44
